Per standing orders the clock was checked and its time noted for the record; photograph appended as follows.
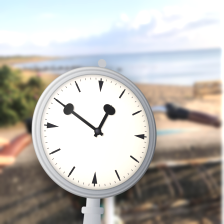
12:50
